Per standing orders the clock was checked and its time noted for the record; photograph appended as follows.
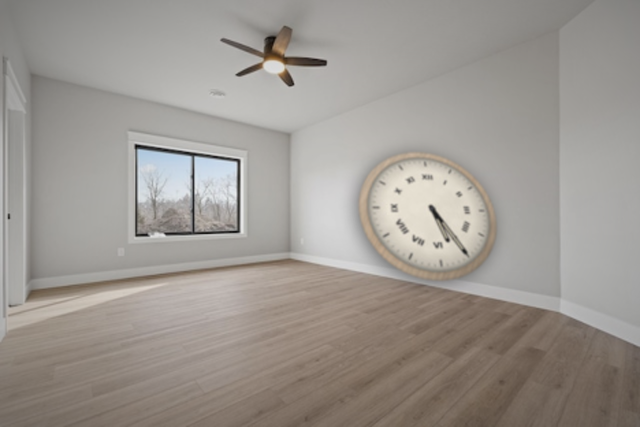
5:25
